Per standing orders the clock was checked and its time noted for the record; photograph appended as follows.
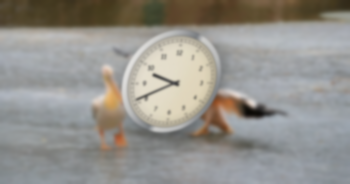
9:41
